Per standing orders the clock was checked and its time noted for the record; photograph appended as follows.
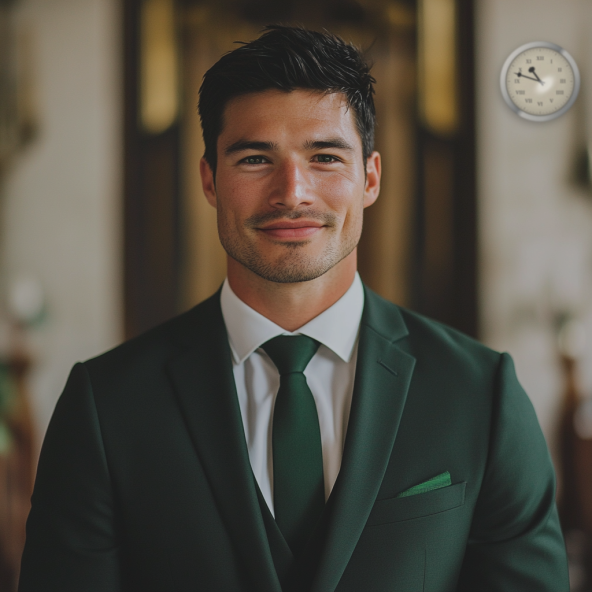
10:48
